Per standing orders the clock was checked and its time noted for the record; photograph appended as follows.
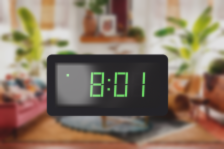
8:01
